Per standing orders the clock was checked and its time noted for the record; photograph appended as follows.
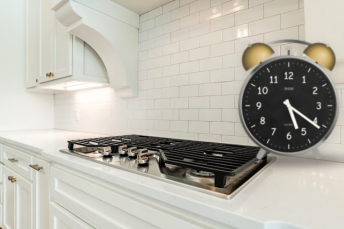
5:21
